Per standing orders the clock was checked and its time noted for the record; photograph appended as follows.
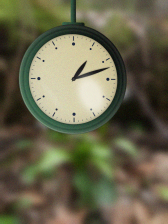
1:12
